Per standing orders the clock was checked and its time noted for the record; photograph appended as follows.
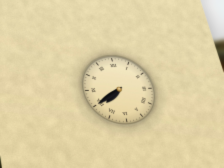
7:40
